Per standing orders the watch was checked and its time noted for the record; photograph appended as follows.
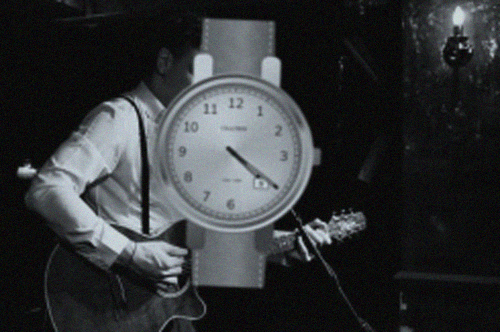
4:21
